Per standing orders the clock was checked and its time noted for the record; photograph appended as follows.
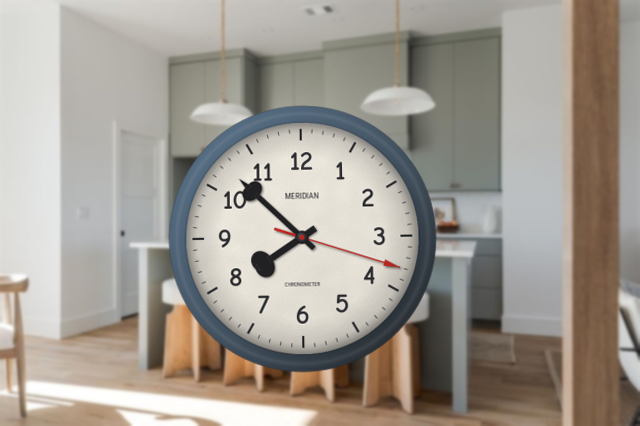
7:52:18
